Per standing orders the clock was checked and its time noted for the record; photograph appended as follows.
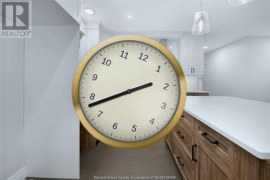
1:38
